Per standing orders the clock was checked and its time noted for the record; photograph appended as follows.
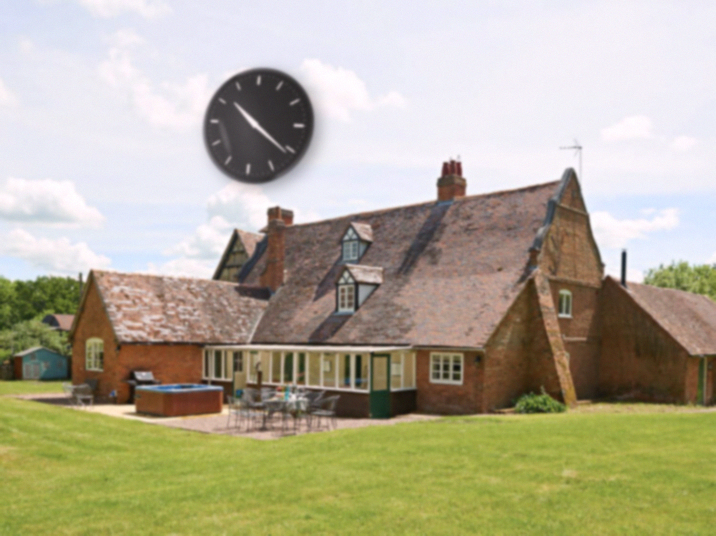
10:21
